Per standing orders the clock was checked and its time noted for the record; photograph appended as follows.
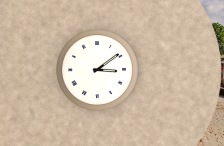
3:09
